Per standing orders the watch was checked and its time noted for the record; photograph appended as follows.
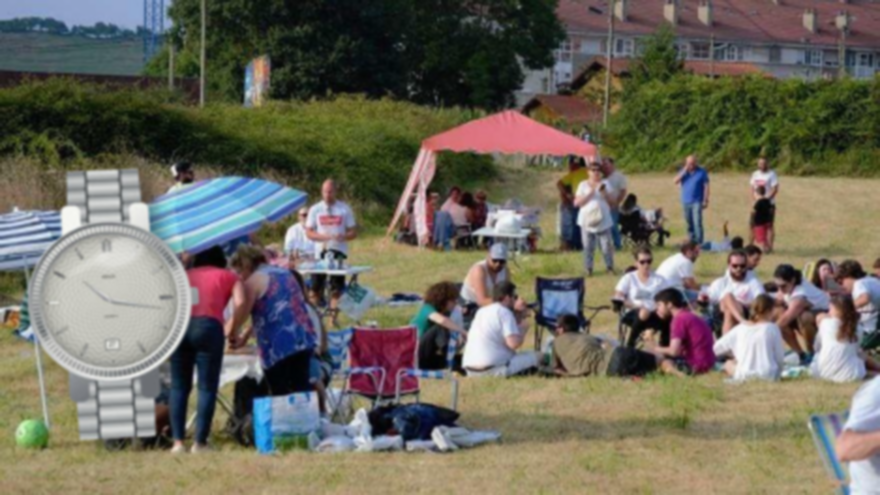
10:17
